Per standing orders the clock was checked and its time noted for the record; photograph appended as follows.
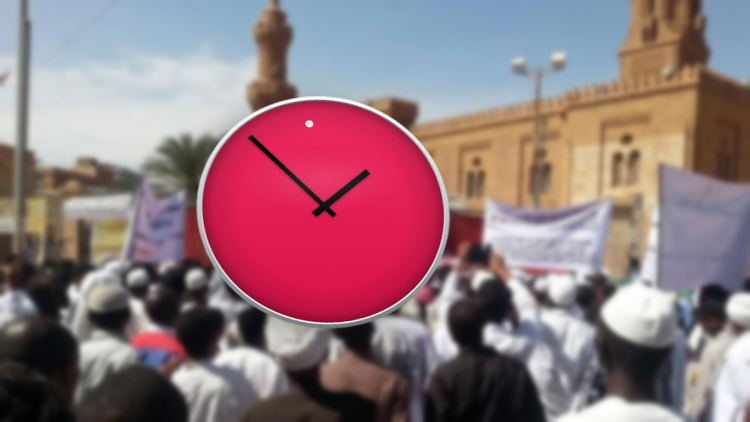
1:54
